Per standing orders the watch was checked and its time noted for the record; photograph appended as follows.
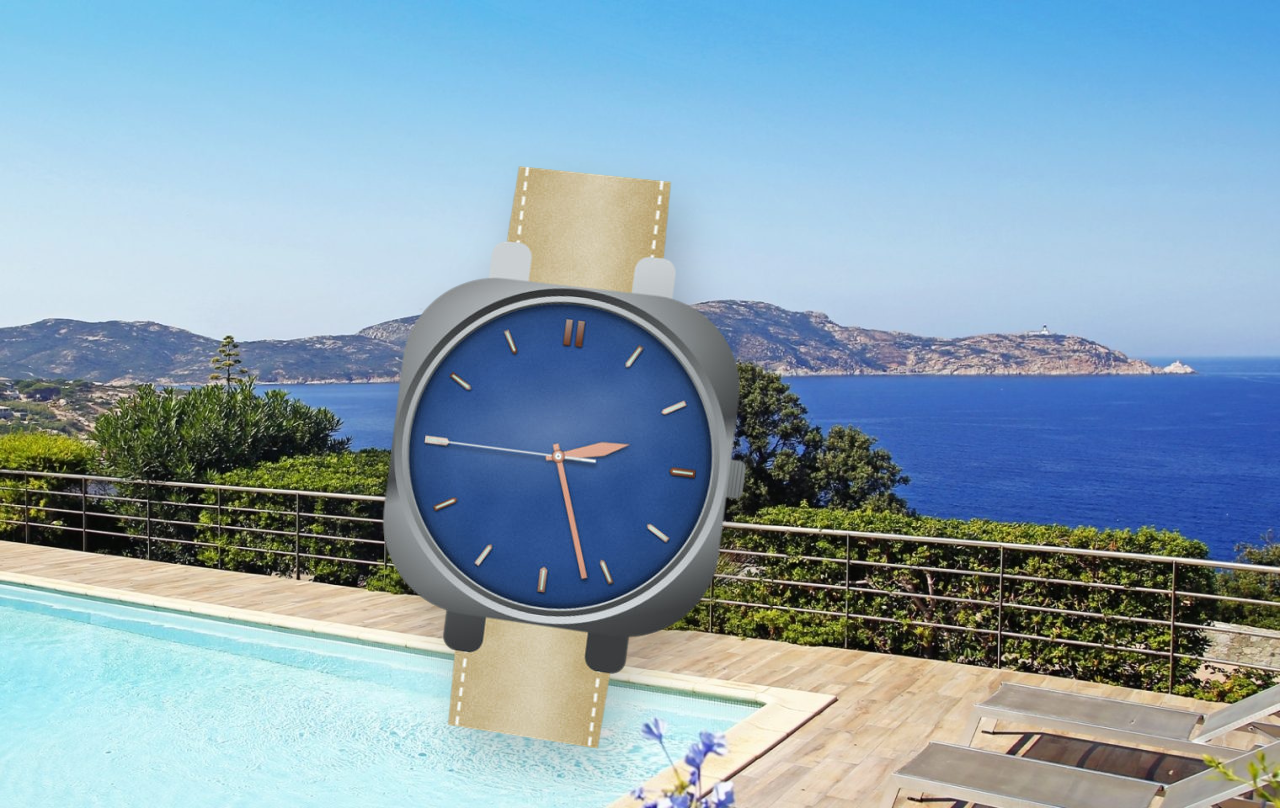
2:26:45
